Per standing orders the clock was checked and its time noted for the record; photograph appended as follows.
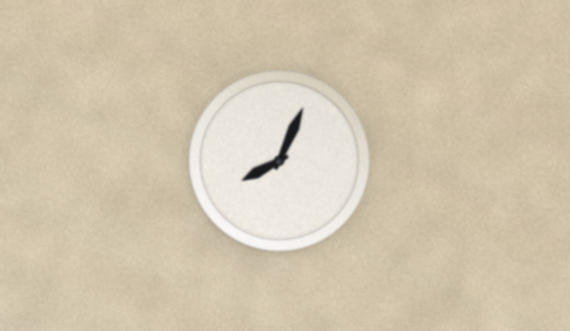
8:04
